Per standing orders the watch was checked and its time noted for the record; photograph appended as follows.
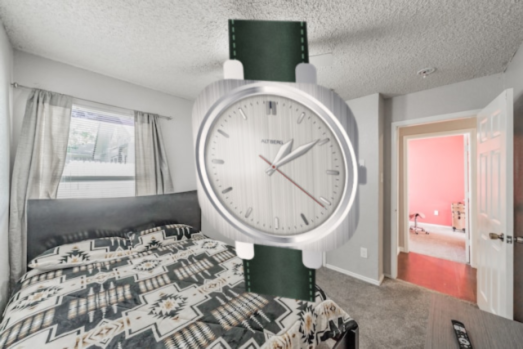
1:09:21
